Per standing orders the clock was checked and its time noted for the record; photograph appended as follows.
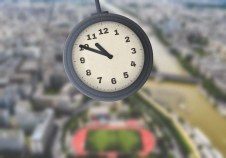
10:50
